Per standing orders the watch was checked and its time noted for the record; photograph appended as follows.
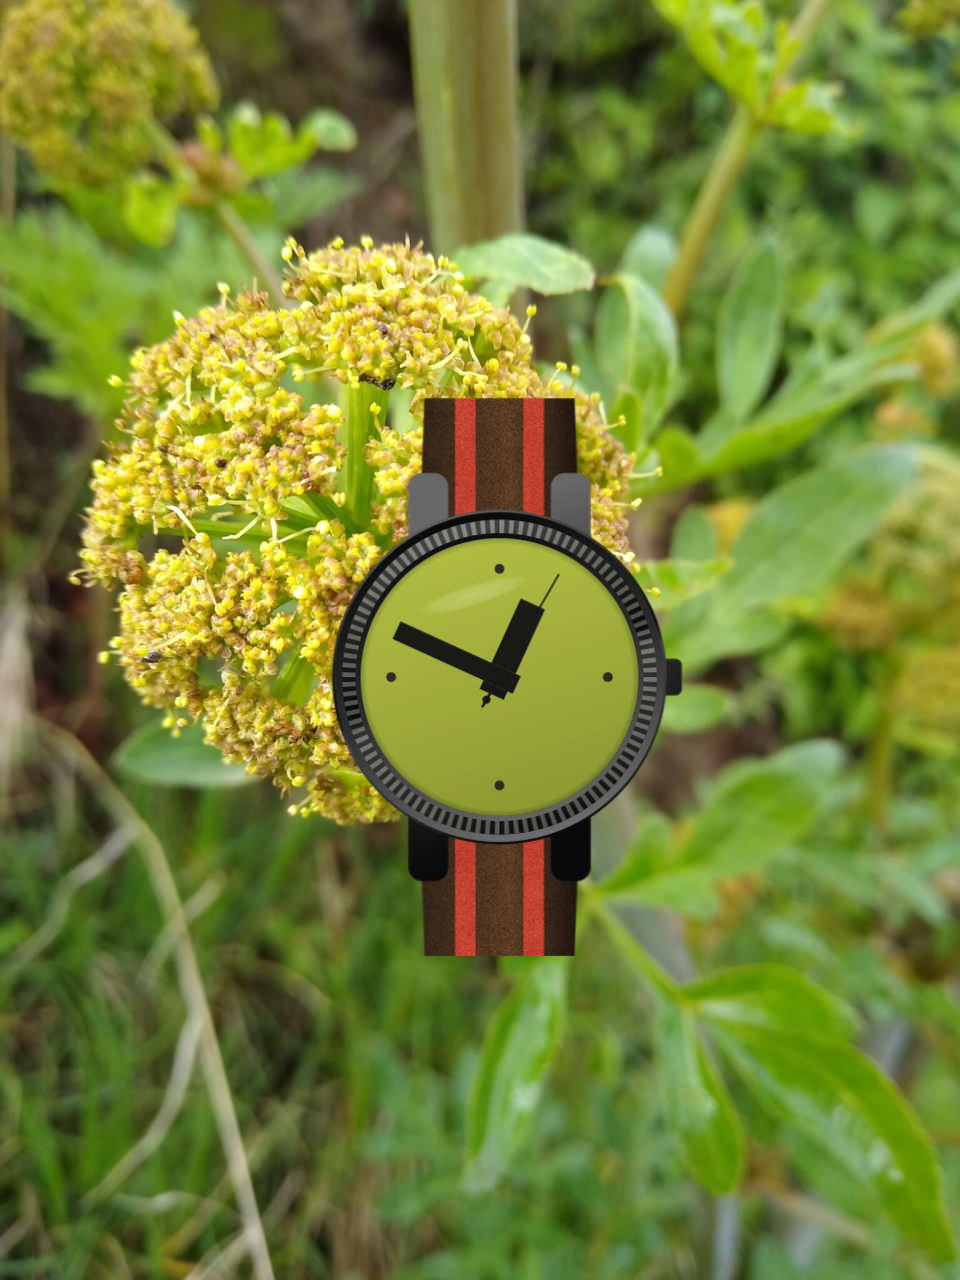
12:49:05
